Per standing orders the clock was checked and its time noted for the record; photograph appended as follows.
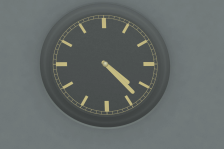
4:23
